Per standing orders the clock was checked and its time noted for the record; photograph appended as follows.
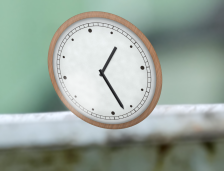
1:27
